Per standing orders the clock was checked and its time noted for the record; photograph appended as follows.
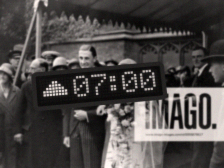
7:00
